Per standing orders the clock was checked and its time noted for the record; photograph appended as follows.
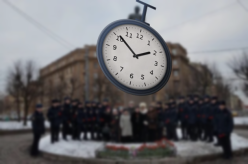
1:51
